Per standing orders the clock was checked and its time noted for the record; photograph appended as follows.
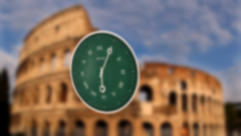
6:05
